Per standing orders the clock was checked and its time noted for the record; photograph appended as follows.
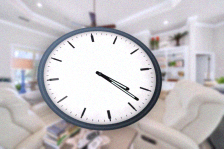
4:23
